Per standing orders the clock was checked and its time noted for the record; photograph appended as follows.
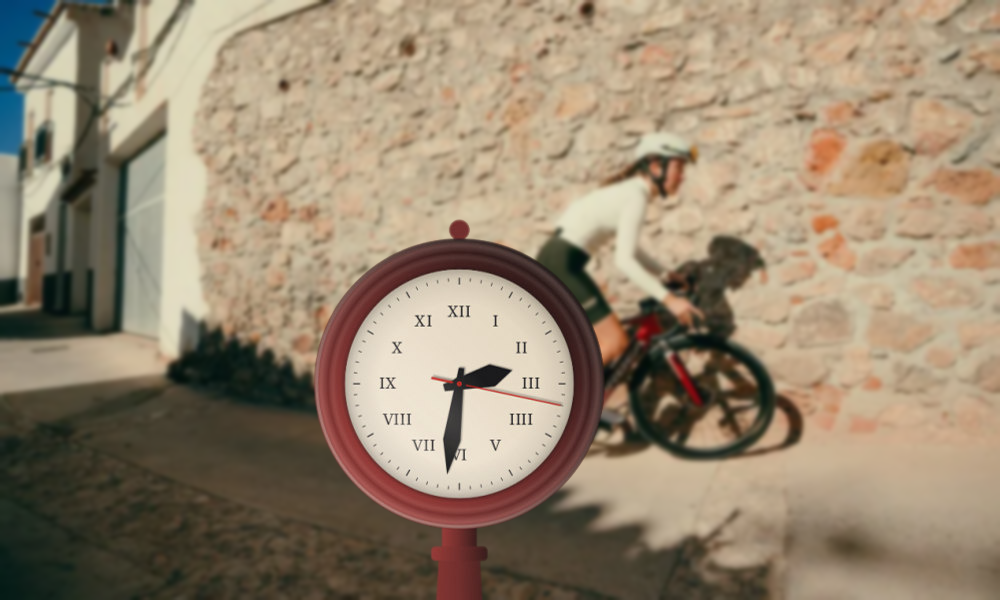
2:31:17
